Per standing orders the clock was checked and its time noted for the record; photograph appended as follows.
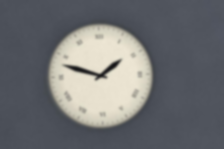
1:48
